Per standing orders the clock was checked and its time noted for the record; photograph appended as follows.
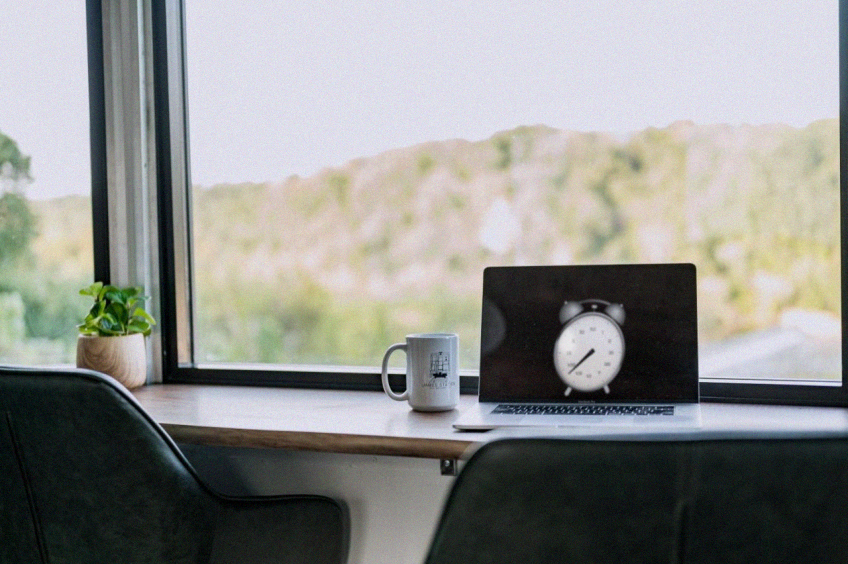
7:38
